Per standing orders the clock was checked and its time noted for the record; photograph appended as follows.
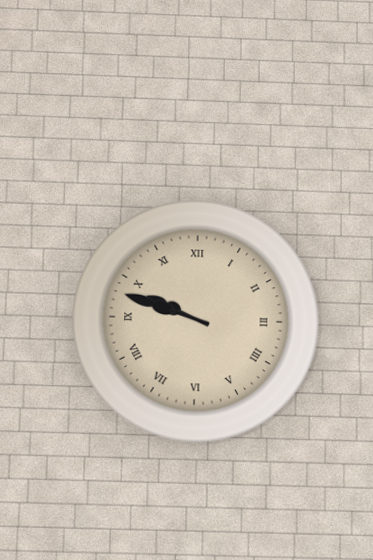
9:48
